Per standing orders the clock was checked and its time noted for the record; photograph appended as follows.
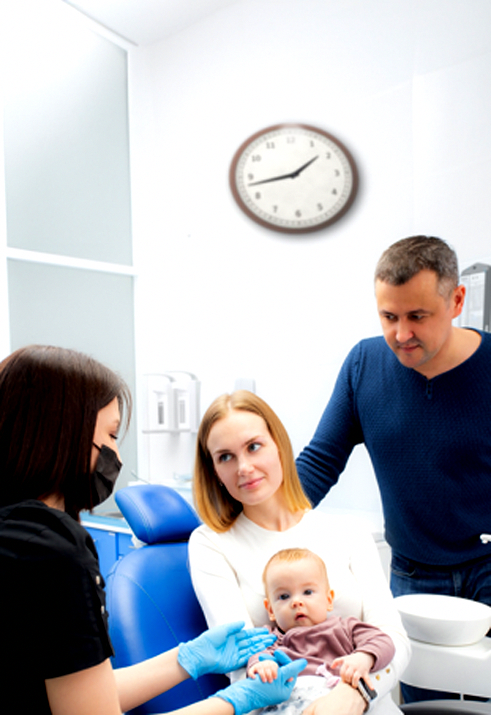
1:43
